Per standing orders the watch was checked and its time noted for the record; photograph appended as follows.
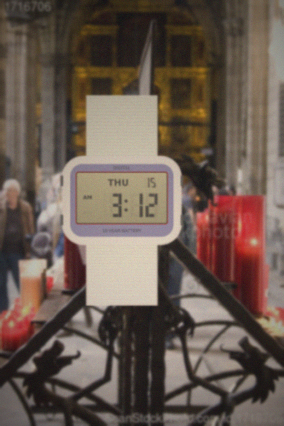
3:12
